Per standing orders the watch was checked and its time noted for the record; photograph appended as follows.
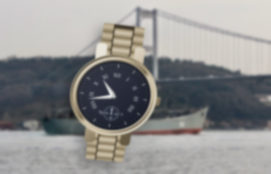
10:43
